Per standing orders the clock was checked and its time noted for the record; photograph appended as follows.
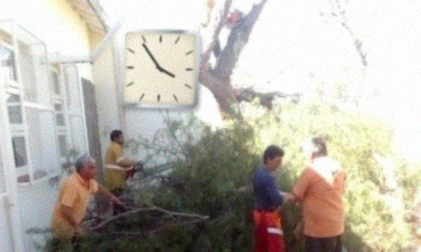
3:54
